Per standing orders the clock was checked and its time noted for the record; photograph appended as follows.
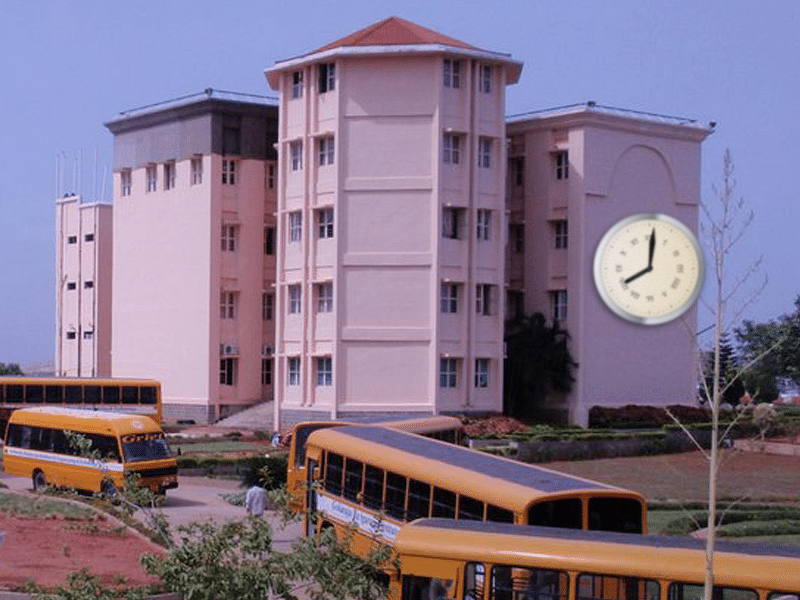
8:01
